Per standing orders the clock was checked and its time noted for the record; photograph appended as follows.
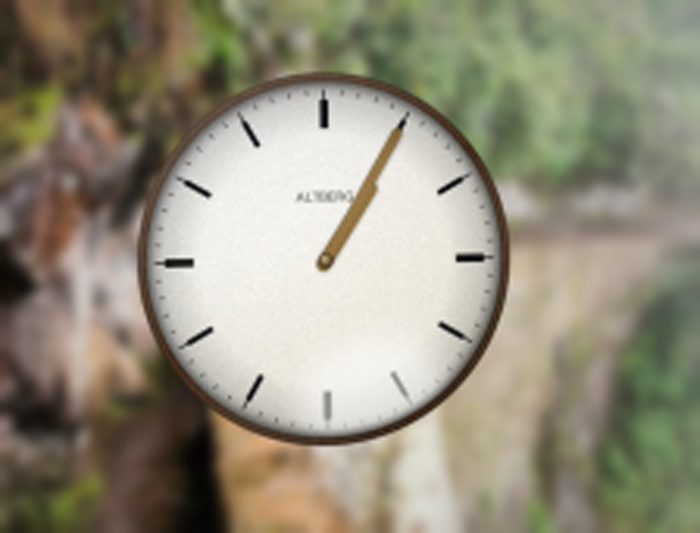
1:05
